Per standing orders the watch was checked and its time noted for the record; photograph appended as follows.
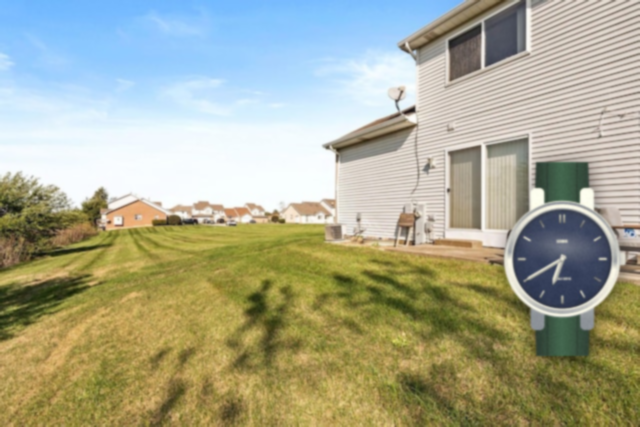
6:40
